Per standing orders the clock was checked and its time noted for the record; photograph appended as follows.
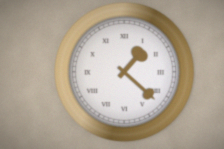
1:22
